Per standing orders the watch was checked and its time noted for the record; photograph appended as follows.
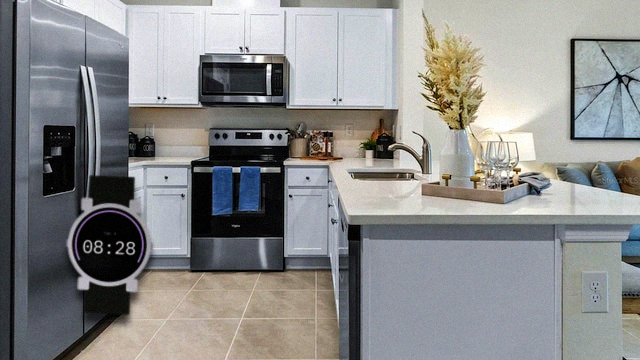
8:28
